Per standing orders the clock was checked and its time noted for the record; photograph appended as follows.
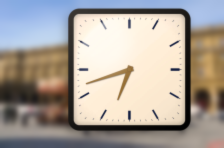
6:42
